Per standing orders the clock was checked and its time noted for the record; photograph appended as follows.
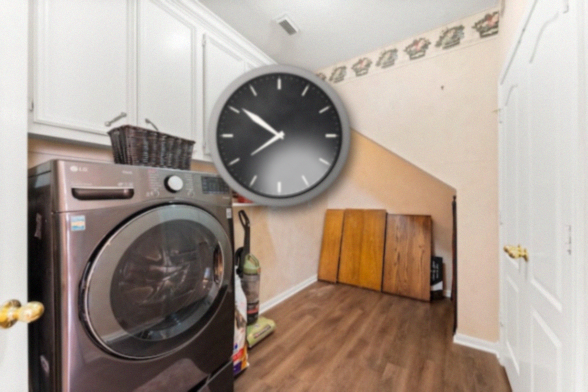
7:51
